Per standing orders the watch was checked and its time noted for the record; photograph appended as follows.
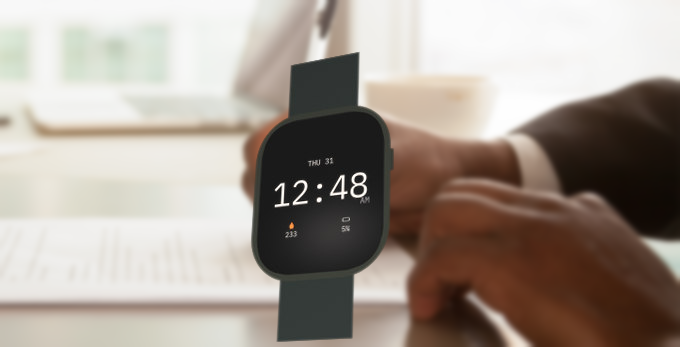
12:48
